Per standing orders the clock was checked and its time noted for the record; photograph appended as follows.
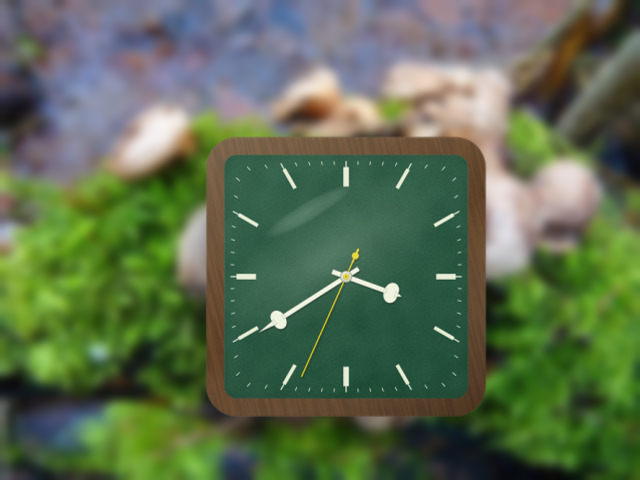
3:39:34
